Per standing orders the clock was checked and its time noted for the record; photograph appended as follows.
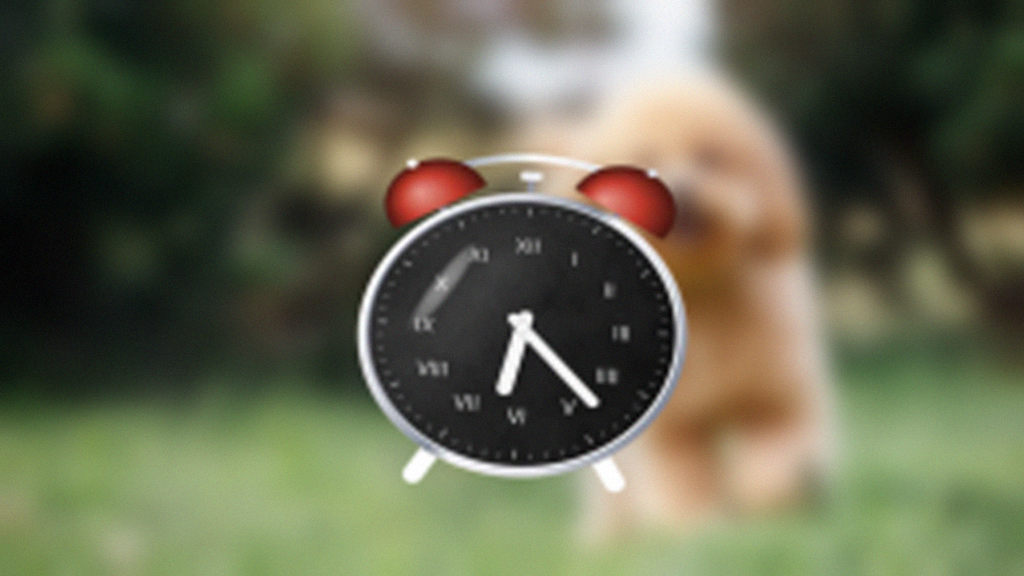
6:23
